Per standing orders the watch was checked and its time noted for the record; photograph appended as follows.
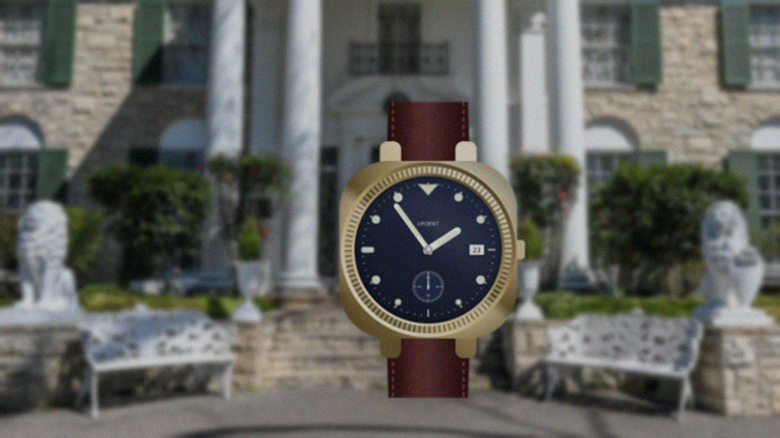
1:54
